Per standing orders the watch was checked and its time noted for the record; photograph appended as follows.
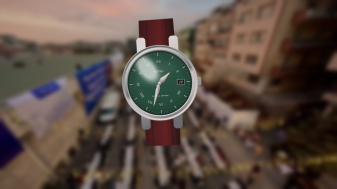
1:33
